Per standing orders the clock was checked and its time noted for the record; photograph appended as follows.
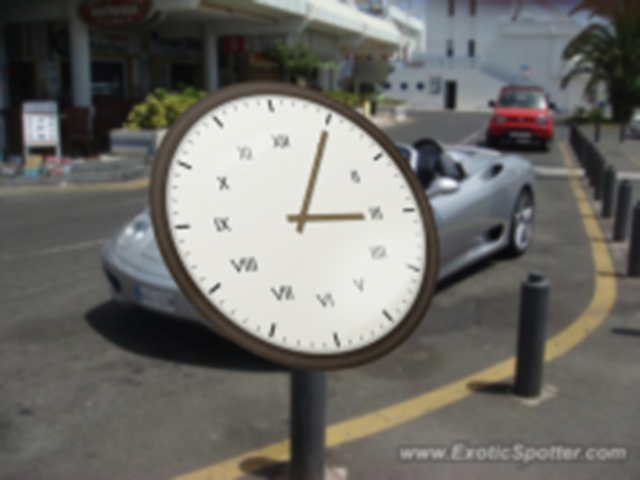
3:05
